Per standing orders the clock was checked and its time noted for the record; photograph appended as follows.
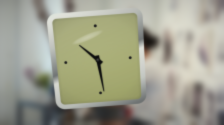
10:29
